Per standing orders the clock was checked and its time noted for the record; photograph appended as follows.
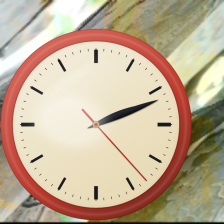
2:11:23
